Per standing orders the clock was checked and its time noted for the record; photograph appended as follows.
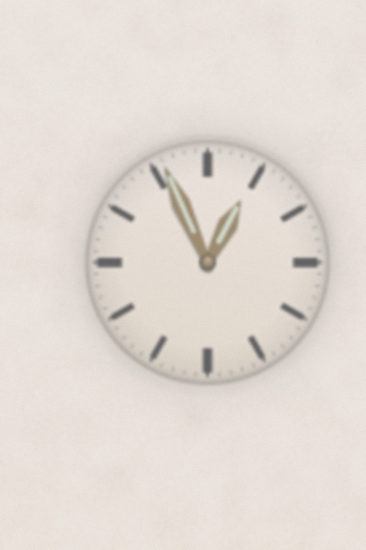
12:56
